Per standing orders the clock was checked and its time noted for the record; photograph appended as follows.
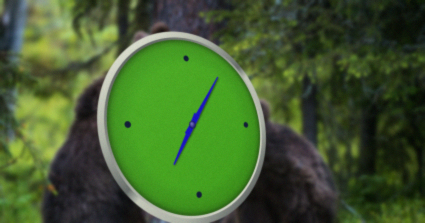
7:06
